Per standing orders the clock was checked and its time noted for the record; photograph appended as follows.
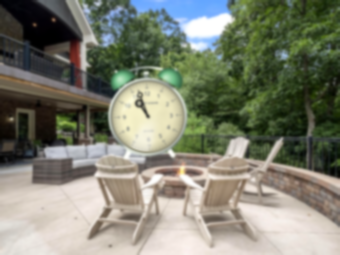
10:57
